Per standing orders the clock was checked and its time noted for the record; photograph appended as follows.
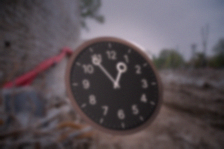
12:54
